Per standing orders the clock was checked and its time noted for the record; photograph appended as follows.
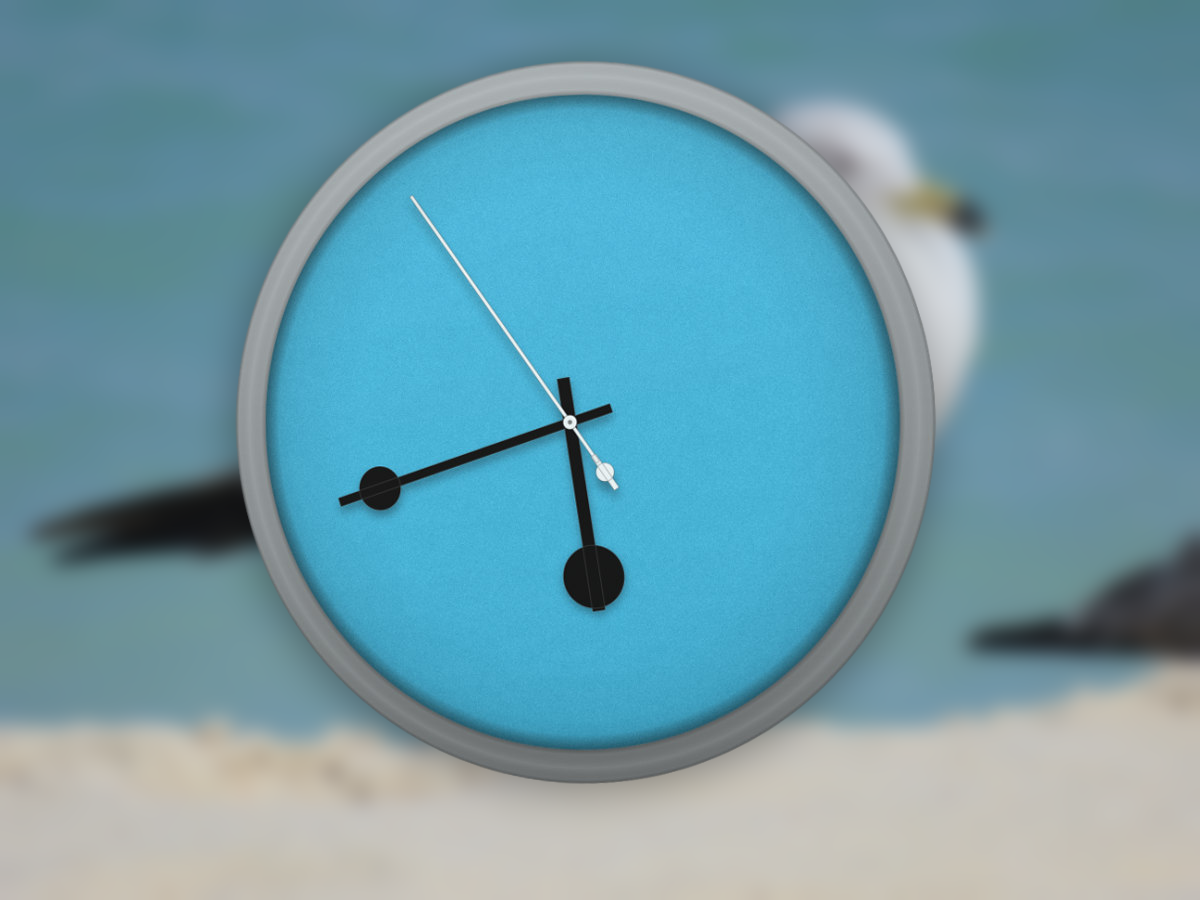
5:41:54
